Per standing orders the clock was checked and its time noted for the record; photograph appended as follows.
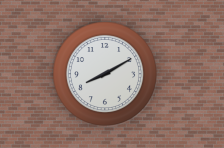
8:10
